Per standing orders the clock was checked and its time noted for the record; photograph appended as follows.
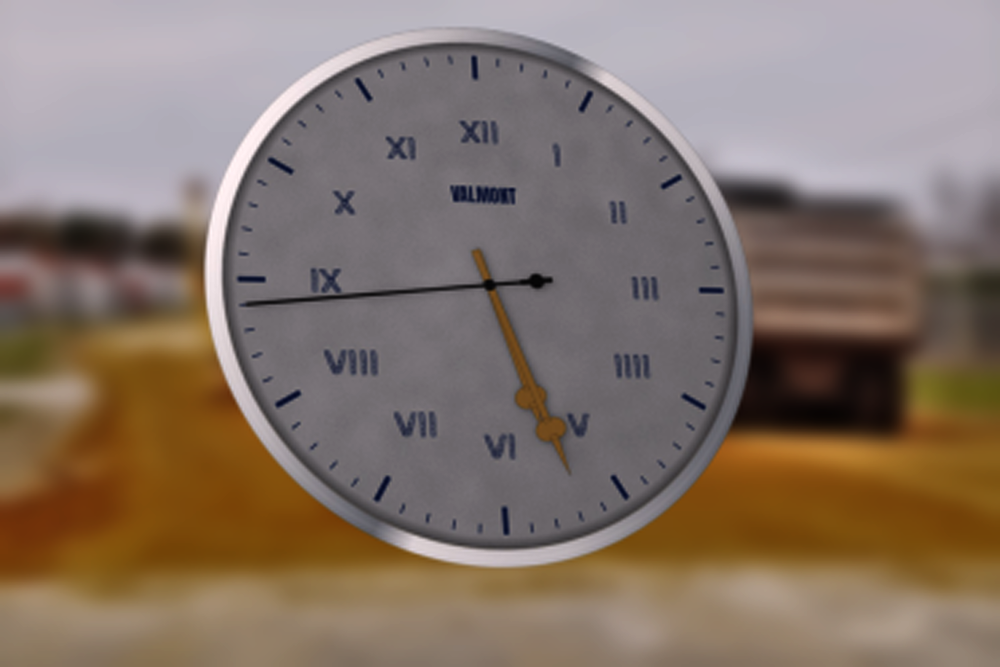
5:26:44
